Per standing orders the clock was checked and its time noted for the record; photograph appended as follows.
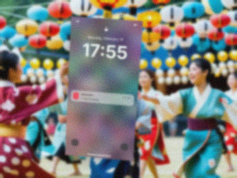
17:55
